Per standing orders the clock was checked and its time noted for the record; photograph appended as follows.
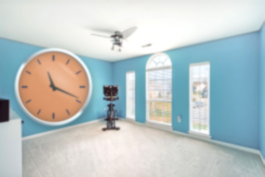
11:19
